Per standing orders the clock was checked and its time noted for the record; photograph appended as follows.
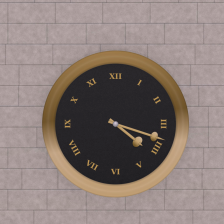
4:18
